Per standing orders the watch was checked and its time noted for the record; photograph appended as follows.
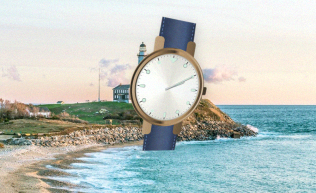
2:10
